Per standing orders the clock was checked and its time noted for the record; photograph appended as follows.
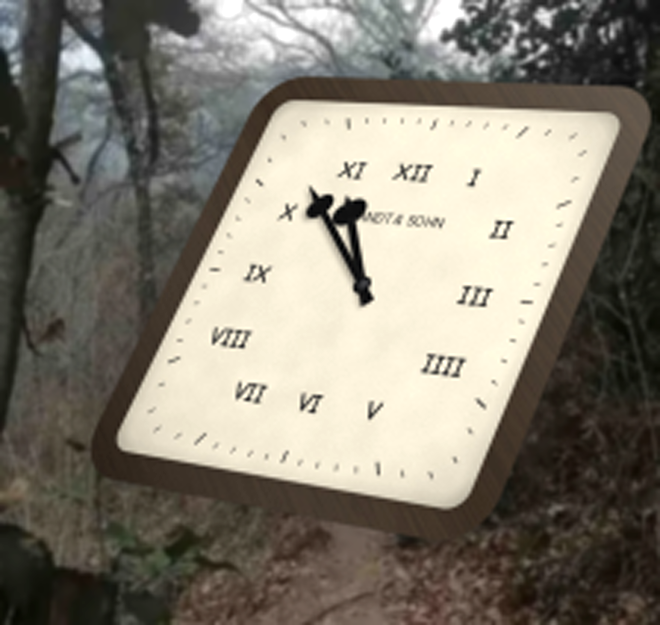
10:52
